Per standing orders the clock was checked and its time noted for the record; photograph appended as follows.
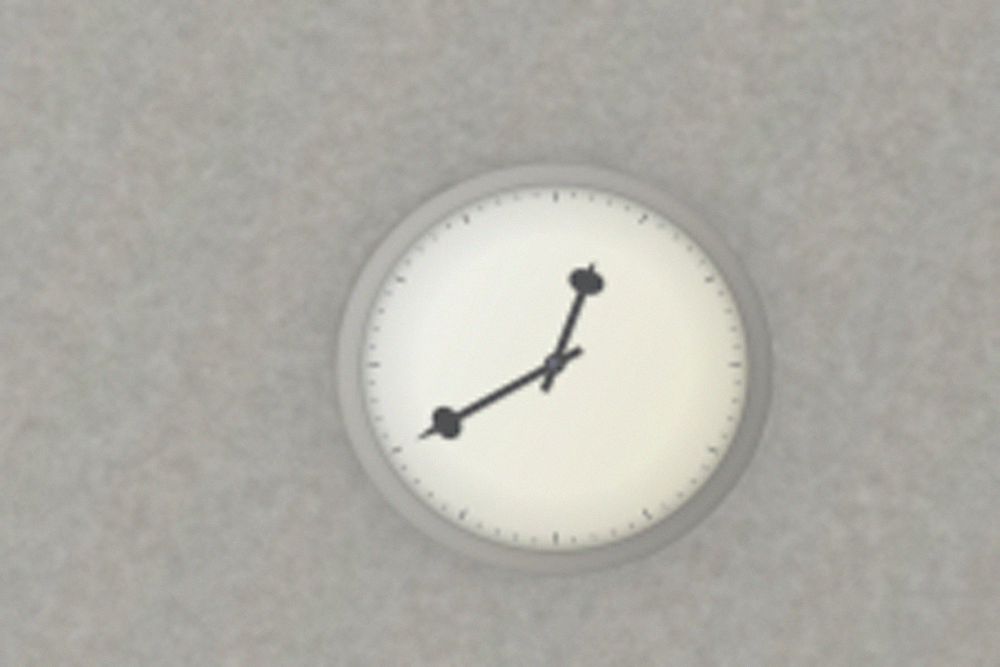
12:40
